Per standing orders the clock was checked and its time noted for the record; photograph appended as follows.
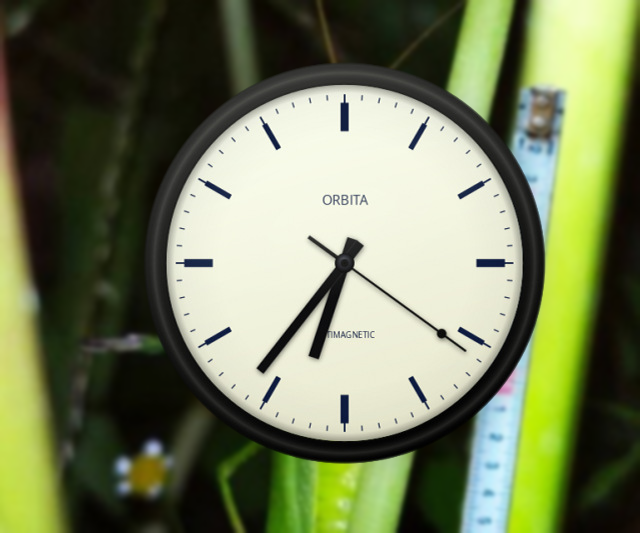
6:36:21
